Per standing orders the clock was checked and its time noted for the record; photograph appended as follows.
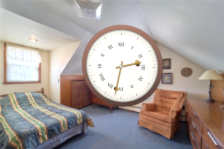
2:32
